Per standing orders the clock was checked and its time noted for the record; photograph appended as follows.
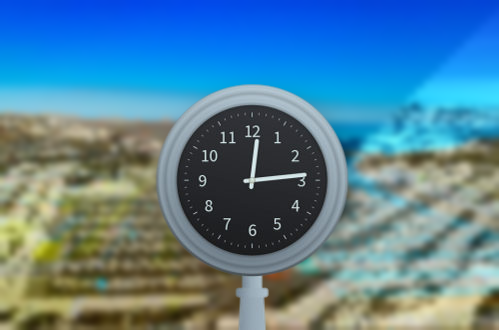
12:14
